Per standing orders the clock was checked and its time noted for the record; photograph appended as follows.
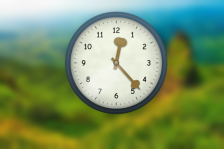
12:23
